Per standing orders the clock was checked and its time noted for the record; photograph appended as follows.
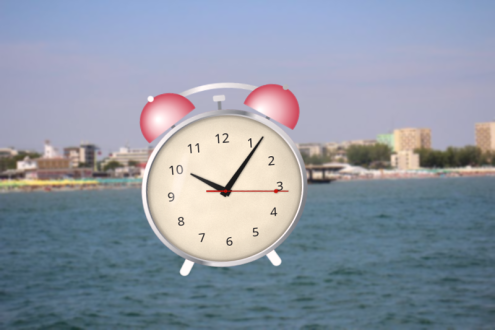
10:06:16
